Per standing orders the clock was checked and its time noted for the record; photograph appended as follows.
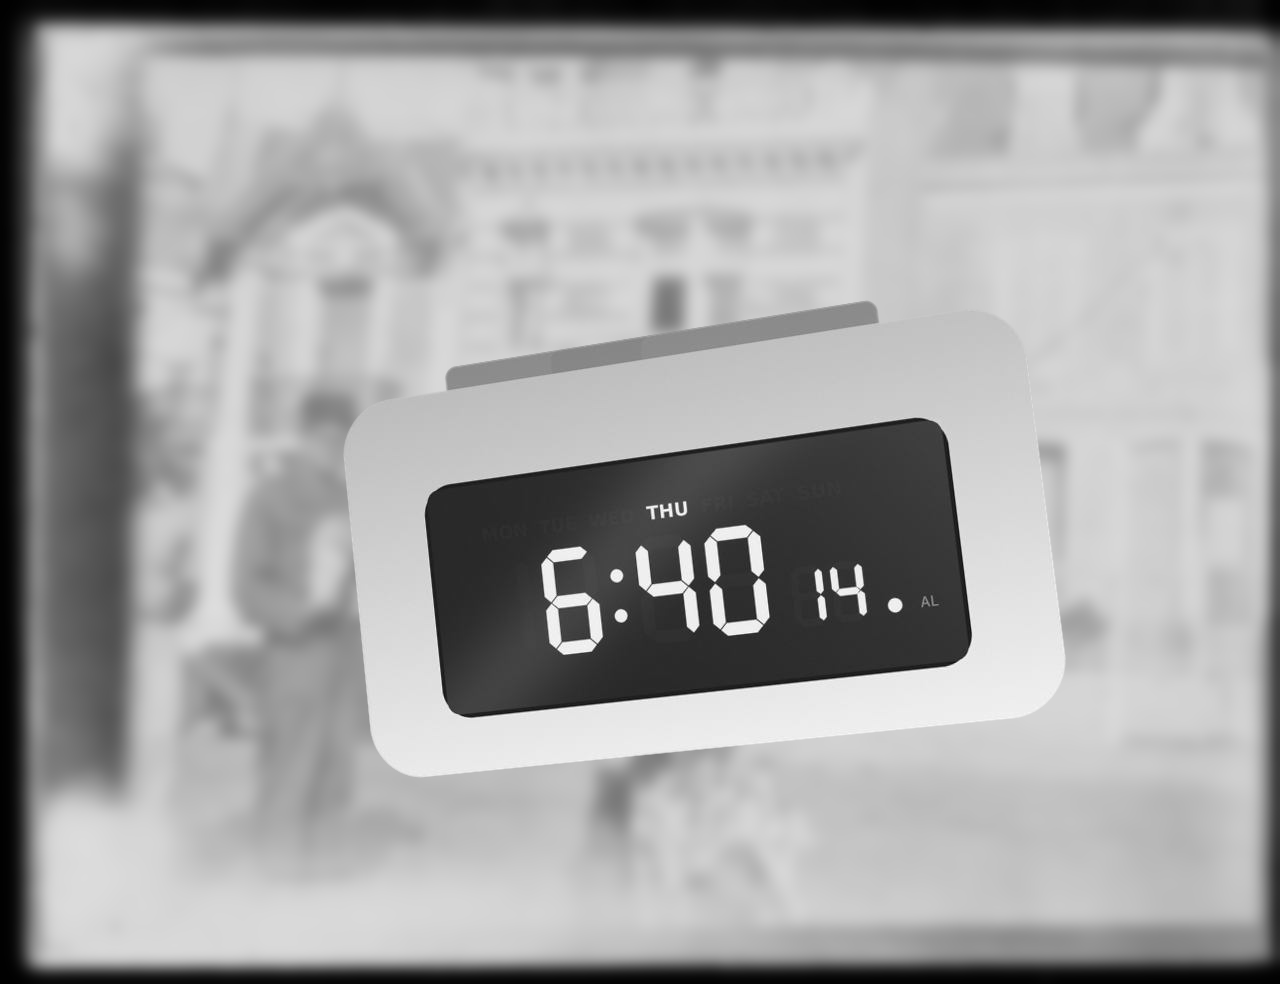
6:40:14
